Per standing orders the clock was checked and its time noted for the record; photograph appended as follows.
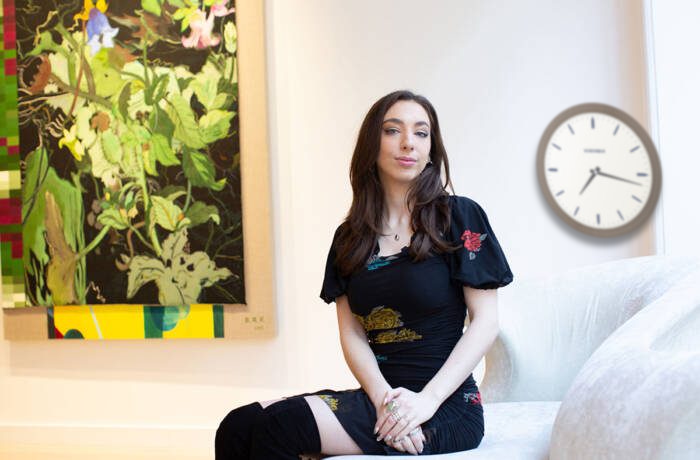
7:17
